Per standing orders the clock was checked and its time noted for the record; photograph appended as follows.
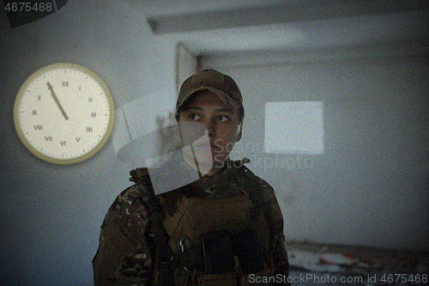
10:55
